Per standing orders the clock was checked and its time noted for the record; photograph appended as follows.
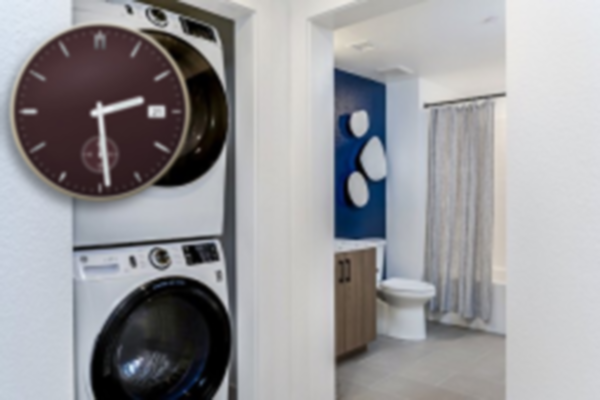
2:29
